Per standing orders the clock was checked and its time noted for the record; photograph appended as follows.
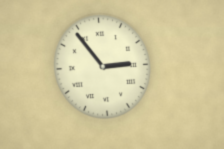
2:54
